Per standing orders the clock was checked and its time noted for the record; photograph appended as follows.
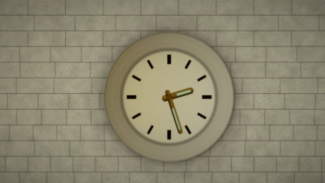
2:27
